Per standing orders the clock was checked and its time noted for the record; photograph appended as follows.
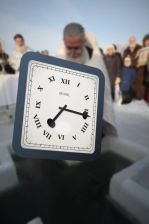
7:16
